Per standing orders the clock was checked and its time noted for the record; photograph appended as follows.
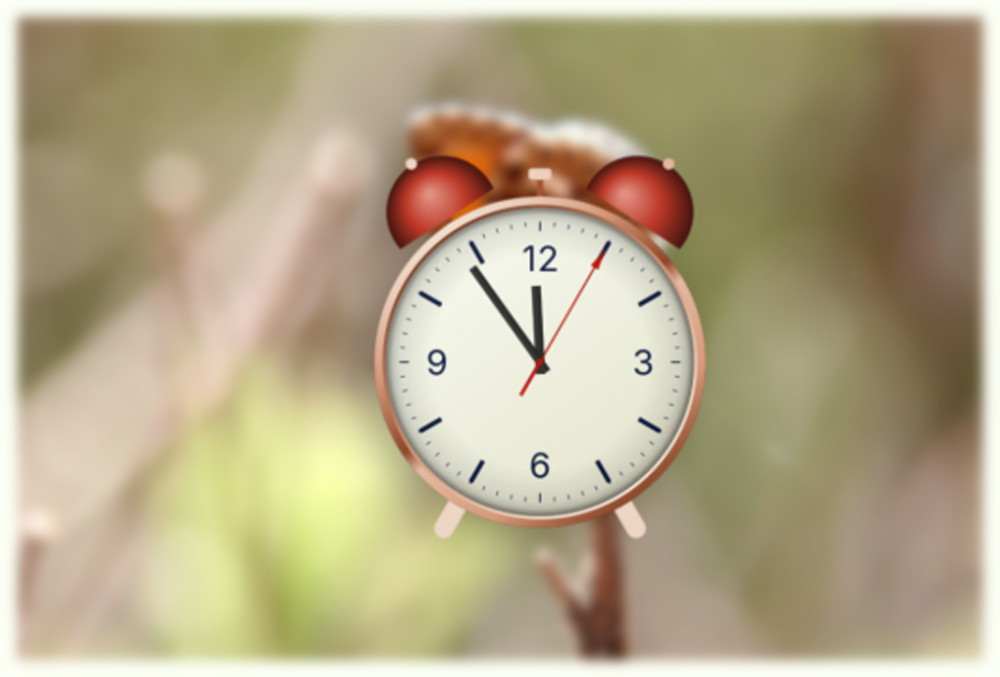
11:54:05
